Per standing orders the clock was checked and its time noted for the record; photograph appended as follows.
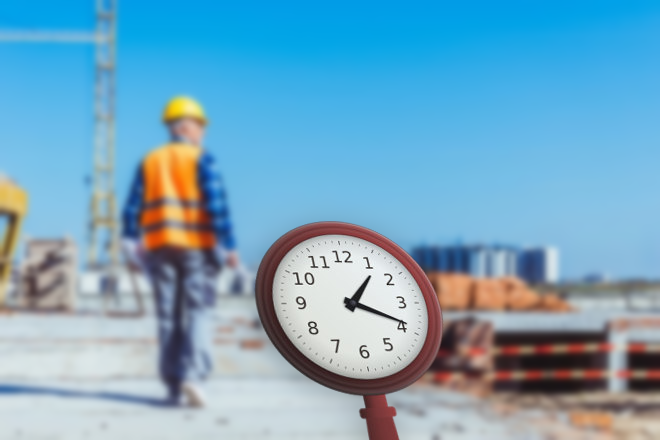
1:19
